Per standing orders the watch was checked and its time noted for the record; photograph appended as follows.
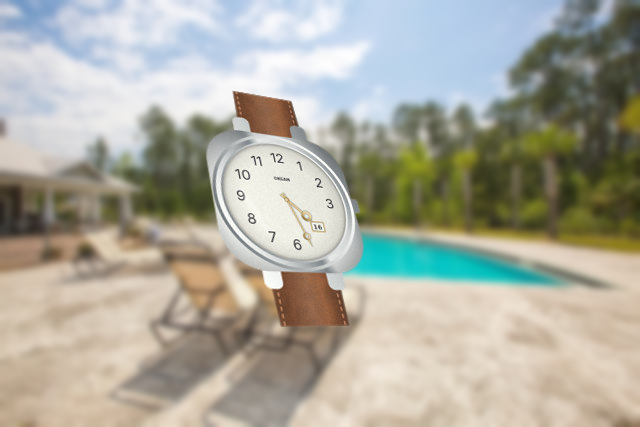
4:27
